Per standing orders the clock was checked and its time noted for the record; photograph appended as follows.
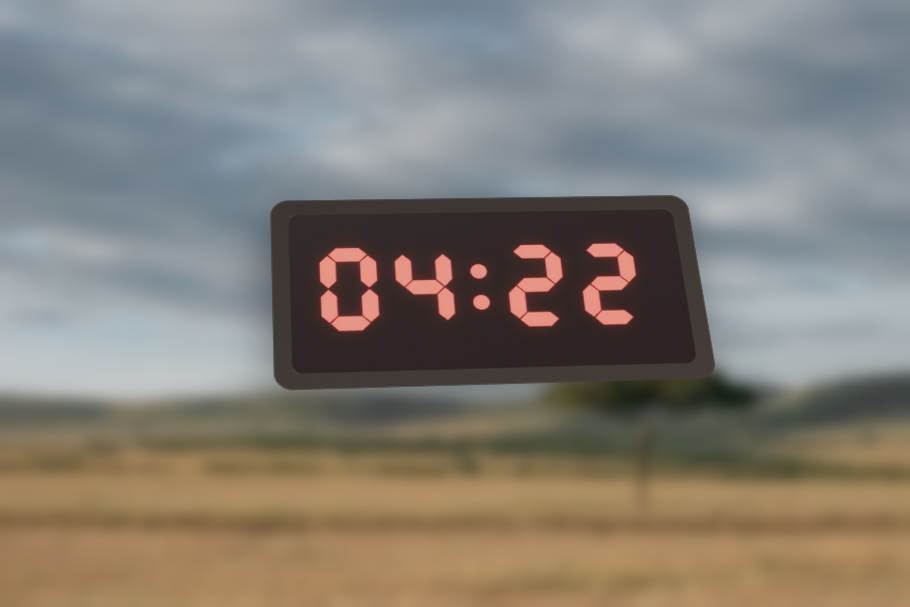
4:22
